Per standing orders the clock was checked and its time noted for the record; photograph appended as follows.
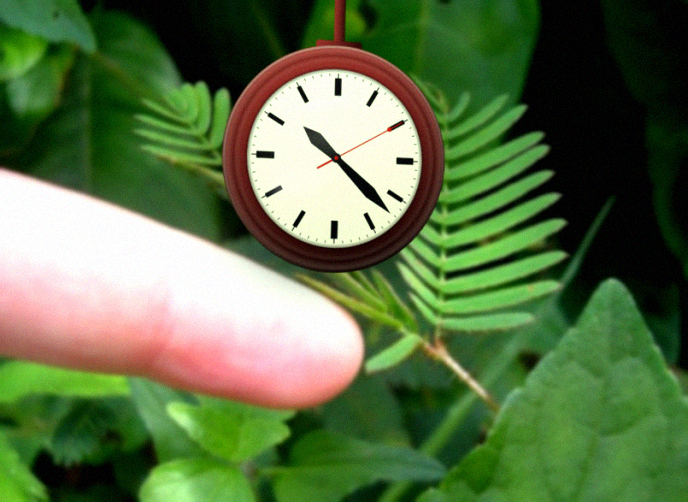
10:22:10
